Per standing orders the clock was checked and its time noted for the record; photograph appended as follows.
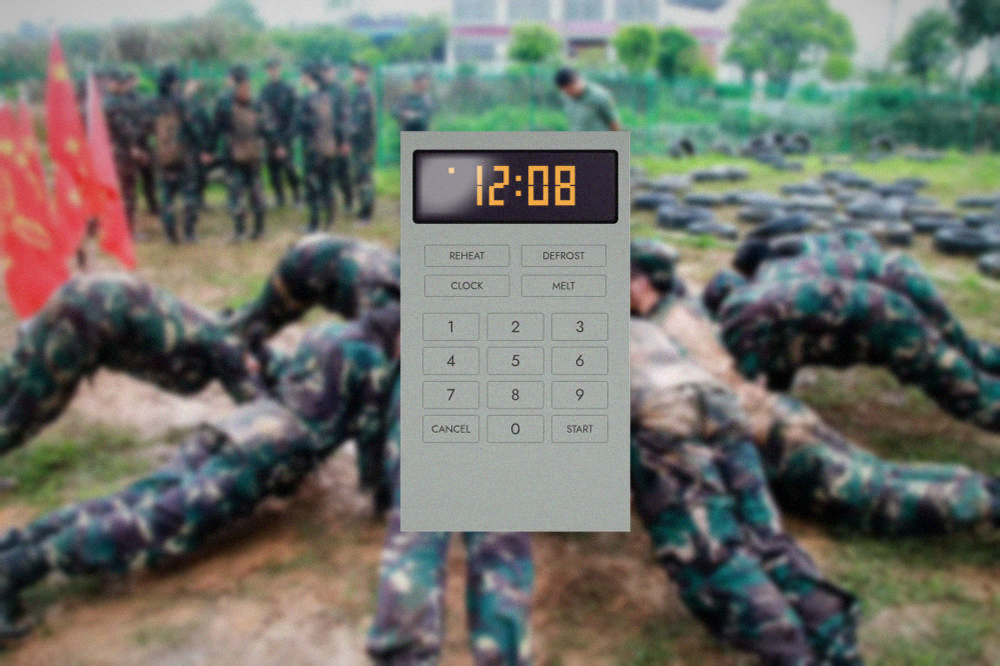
12:08
